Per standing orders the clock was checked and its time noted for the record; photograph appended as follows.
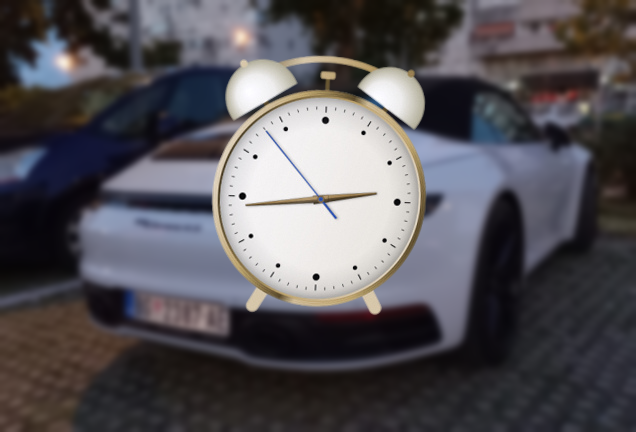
2:43:53
